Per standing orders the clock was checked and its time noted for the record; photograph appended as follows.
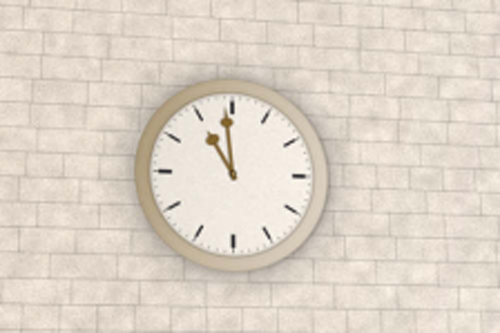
10:59
